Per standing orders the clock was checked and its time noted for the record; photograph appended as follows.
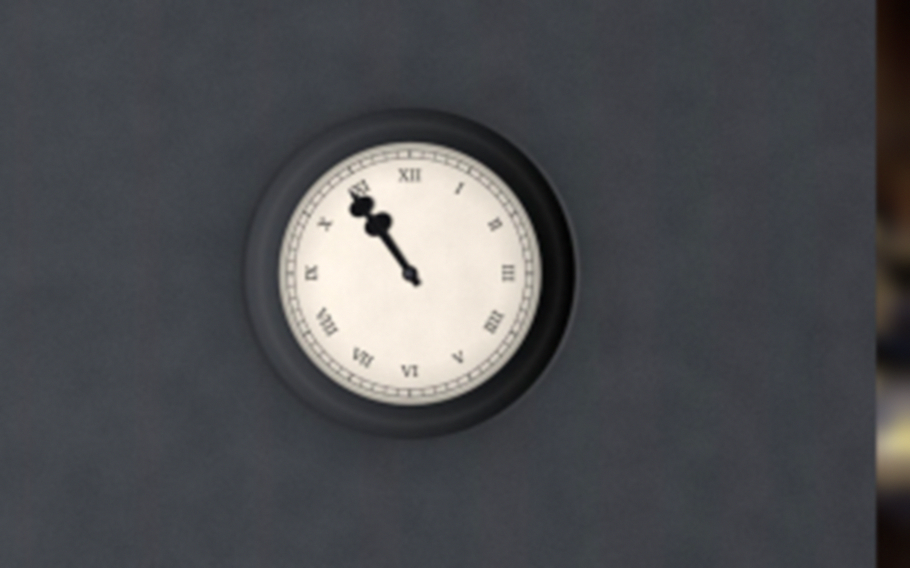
10:54
